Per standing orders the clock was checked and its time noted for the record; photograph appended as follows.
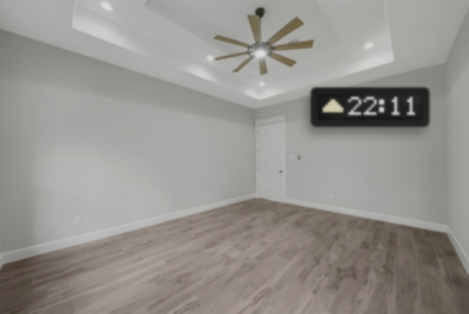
22:11
